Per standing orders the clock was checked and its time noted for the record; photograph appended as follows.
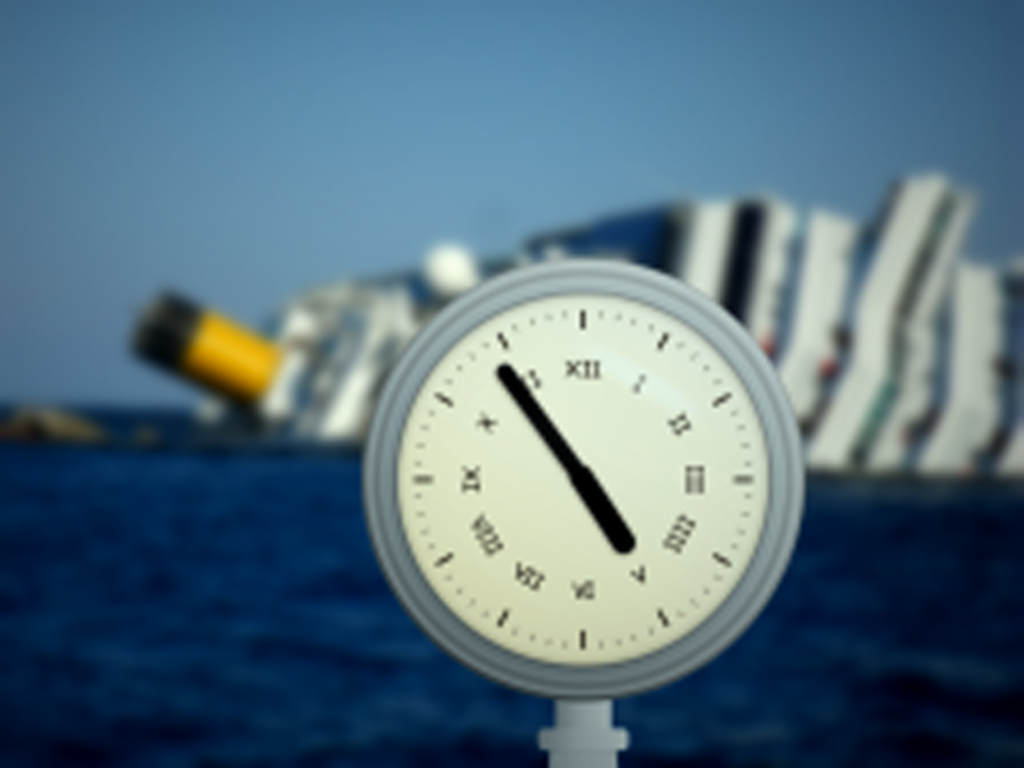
4:54
